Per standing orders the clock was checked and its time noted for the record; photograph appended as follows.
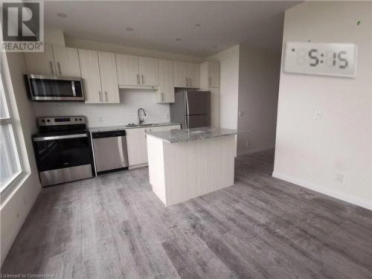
5:15
